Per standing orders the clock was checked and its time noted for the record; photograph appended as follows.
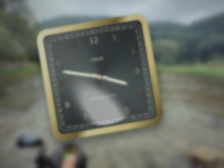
3:48
